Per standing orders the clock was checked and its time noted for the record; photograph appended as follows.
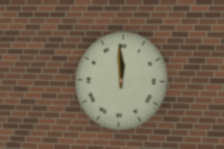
11:59
